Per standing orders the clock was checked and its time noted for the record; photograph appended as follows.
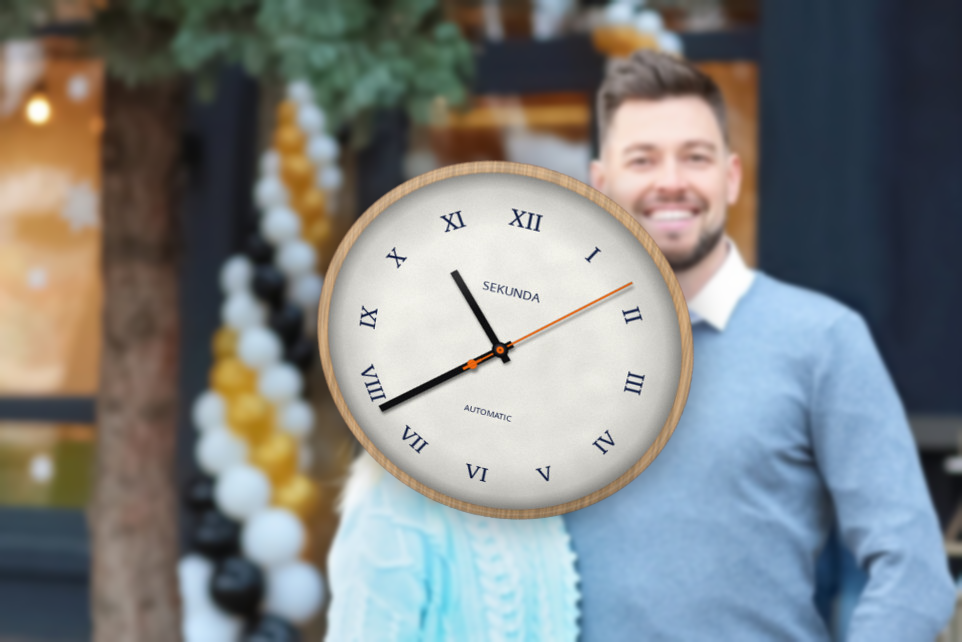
10:38:08
